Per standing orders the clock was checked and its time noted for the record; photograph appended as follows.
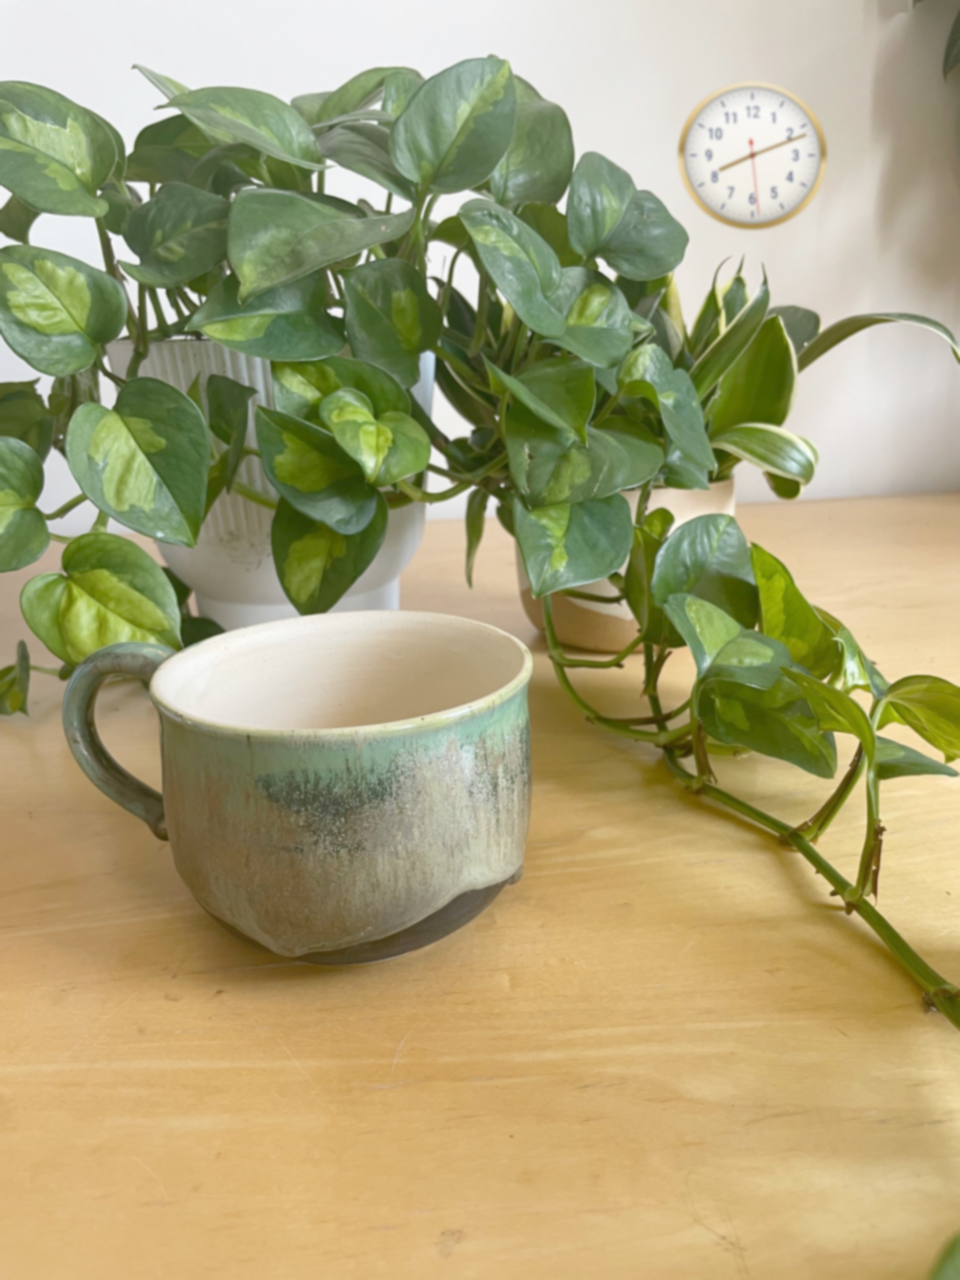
8:11:29
